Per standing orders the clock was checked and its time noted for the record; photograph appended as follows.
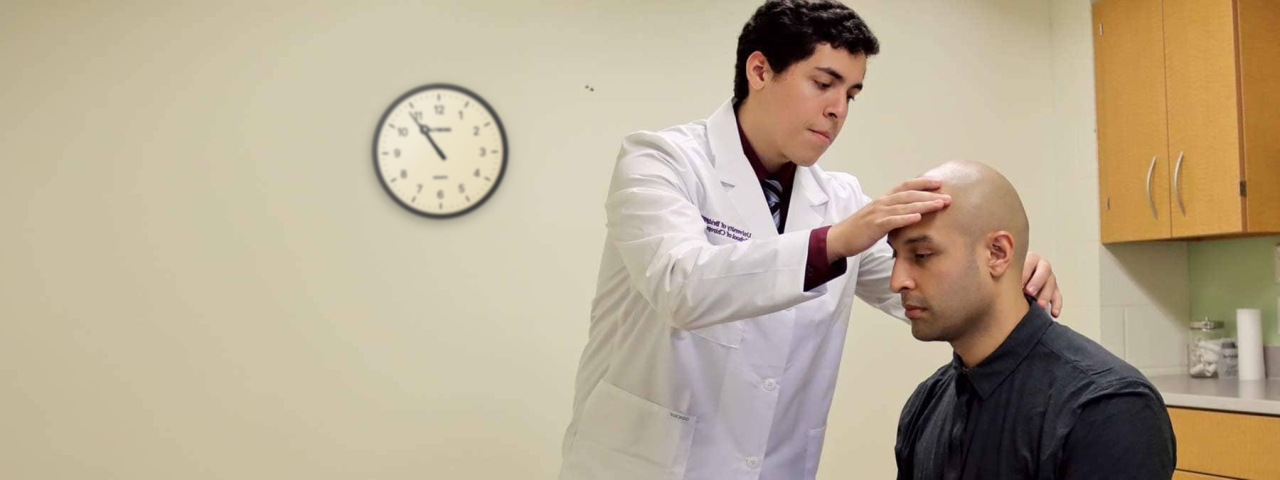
10:54
